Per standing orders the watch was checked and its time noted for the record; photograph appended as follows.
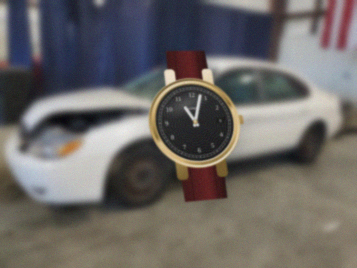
11:03
